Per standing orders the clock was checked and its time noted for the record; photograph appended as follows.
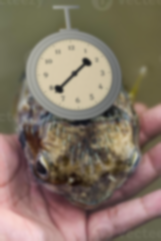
1:38
